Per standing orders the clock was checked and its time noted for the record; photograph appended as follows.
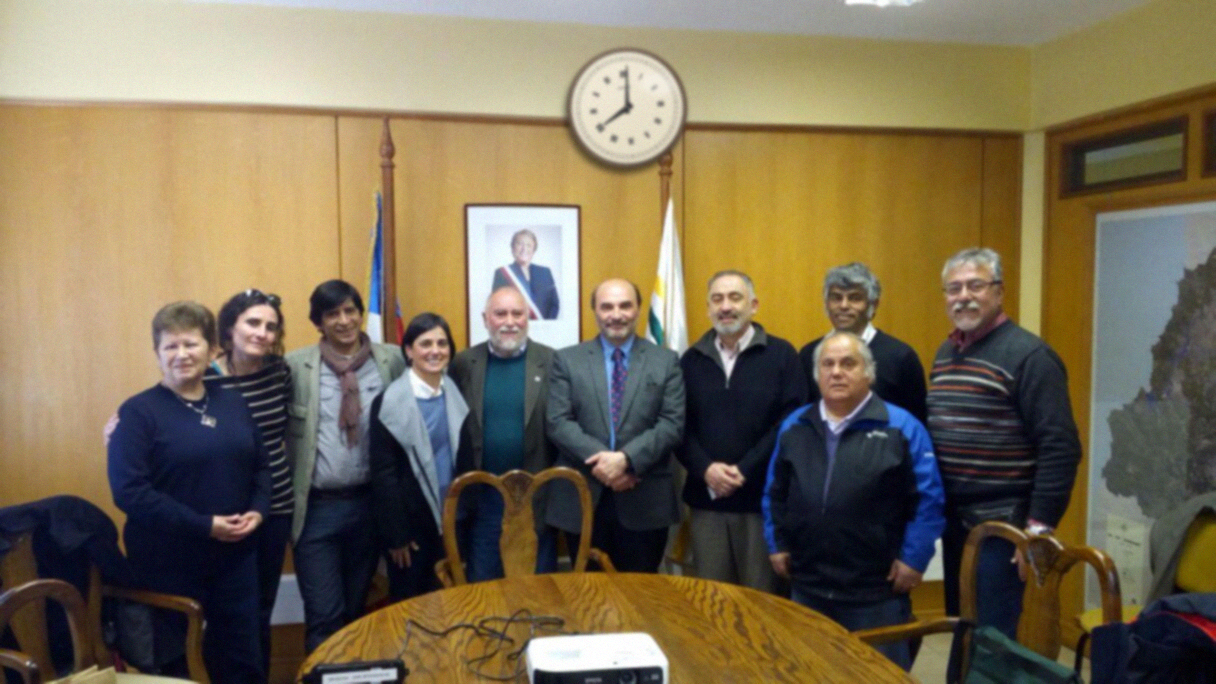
8:01
